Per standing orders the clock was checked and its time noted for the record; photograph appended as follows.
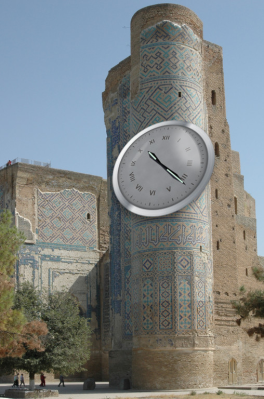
10:21
